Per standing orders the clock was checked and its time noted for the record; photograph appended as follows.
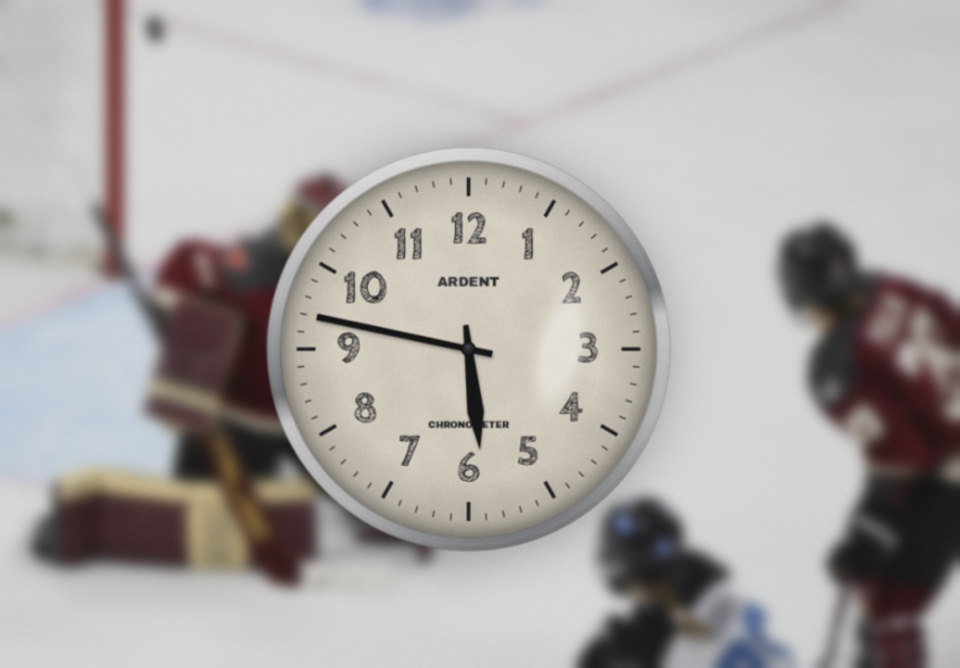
5:47
